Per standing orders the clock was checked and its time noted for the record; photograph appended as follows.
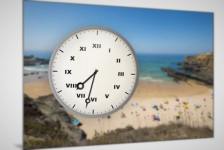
7:32
